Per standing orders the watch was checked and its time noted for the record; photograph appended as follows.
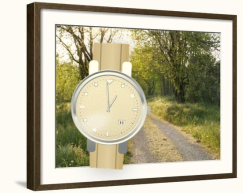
12:59
